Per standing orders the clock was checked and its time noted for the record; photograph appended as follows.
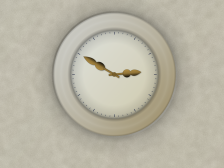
2:50
